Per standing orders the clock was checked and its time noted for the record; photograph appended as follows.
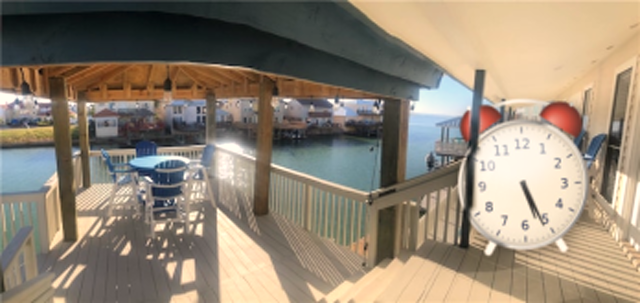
5:26
